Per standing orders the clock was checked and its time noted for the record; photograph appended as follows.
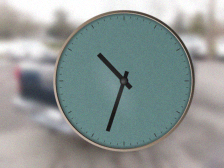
10:33
